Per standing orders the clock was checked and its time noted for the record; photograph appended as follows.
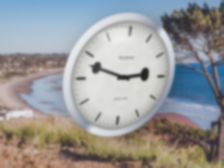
2:48
